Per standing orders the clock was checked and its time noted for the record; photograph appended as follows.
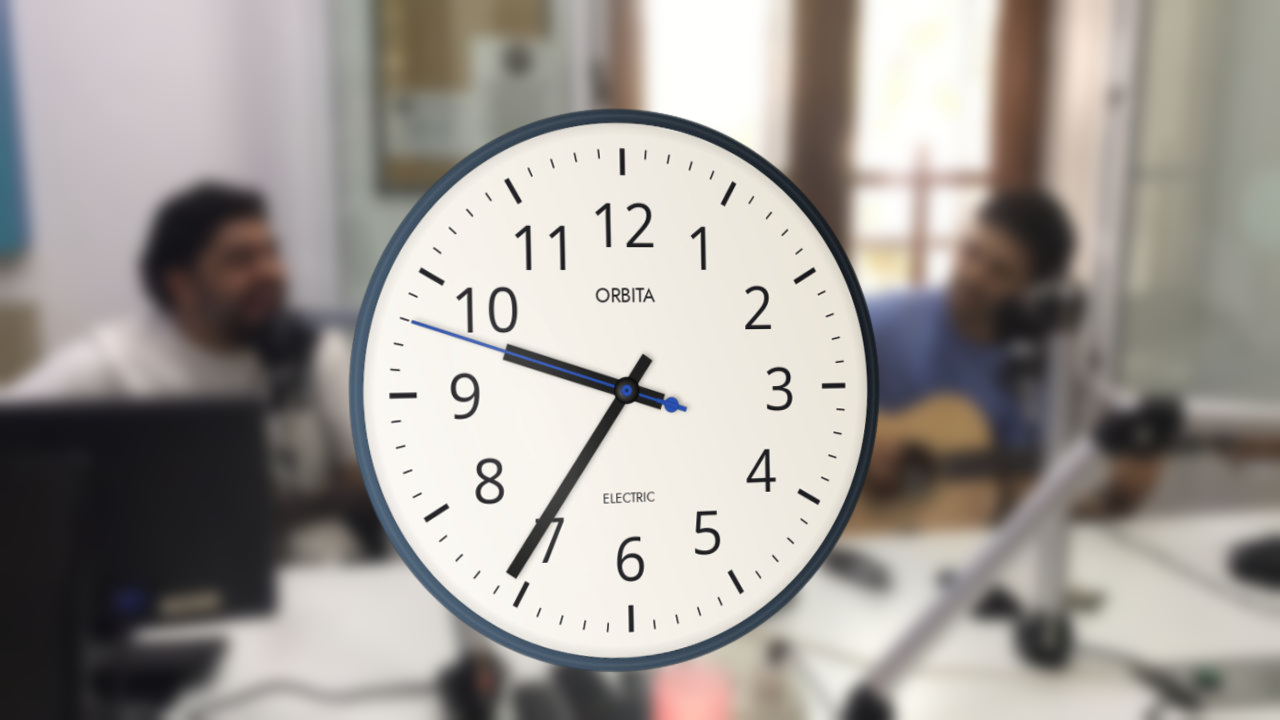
9:35:48
